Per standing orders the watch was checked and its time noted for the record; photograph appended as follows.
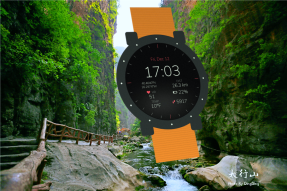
17:03
